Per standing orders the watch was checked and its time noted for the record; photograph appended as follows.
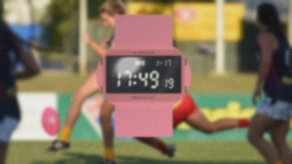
17:49
